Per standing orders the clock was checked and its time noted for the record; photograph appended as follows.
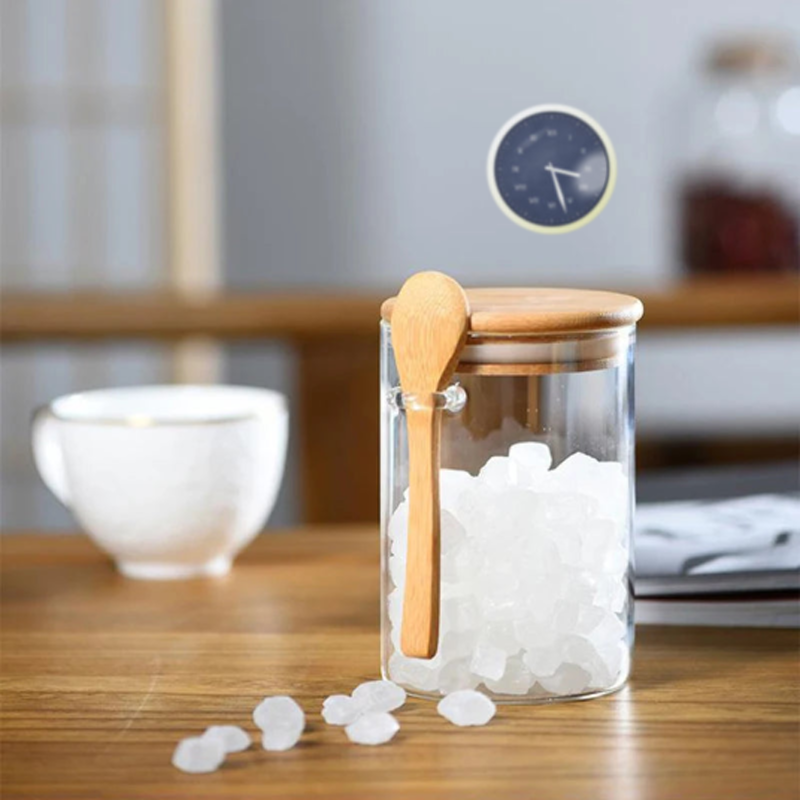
3:27
